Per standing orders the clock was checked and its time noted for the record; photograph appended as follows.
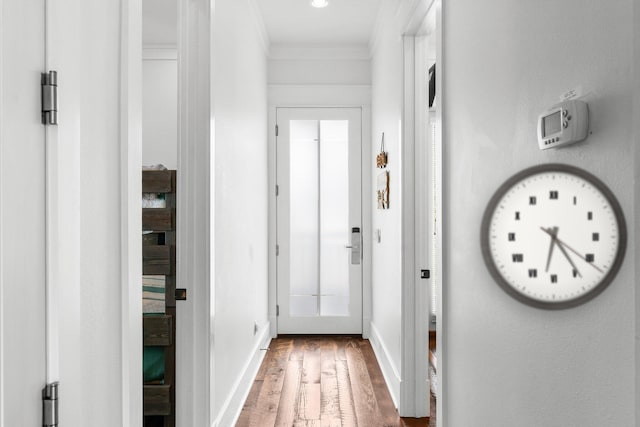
6:24:21
